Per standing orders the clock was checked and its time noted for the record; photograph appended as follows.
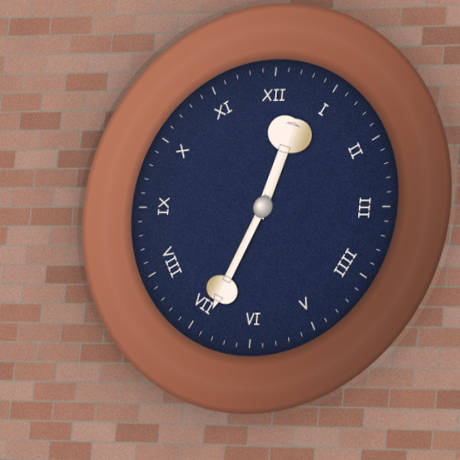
12:34
